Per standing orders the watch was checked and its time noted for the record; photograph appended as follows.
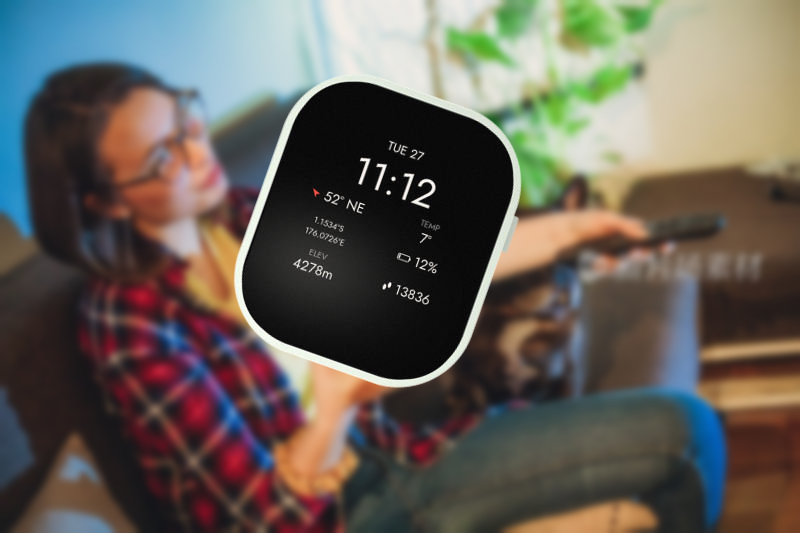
11:12
